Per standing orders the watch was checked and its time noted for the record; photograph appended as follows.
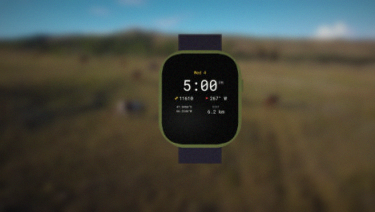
5:00
